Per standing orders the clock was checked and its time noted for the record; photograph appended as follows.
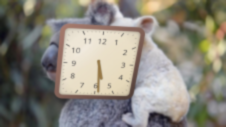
5:29
